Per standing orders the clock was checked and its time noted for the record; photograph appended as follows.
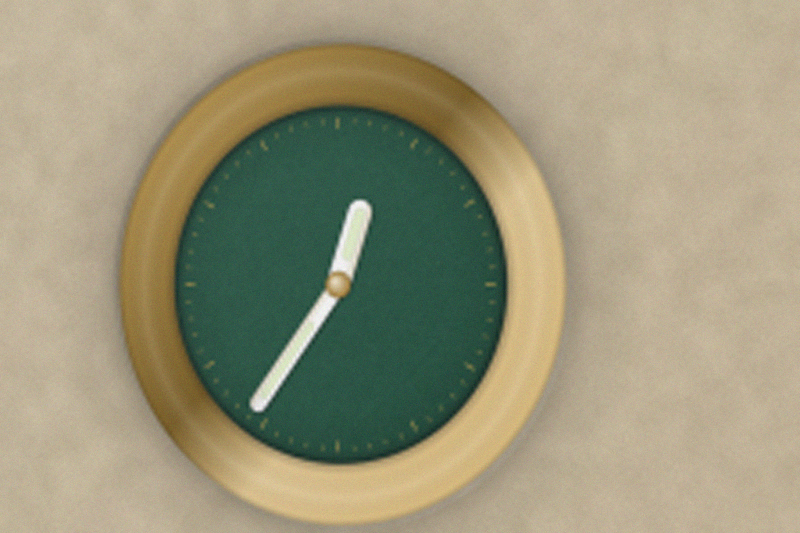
12:36
